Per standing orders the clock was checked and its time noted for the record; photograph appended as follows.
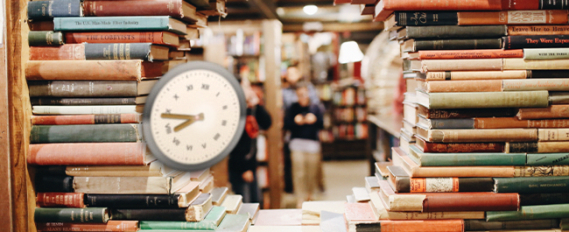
7:44
